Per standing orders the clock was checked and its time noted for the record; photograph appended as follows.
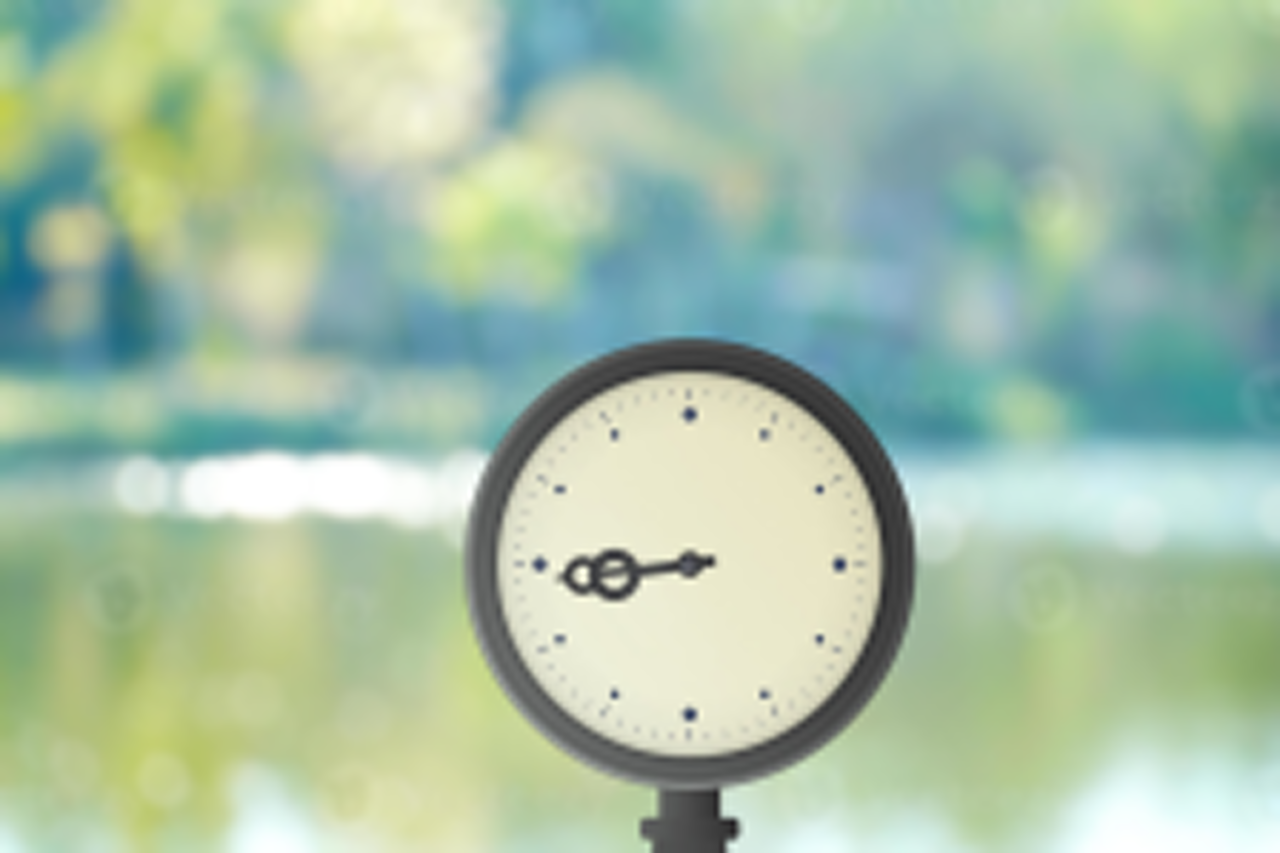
8:44
